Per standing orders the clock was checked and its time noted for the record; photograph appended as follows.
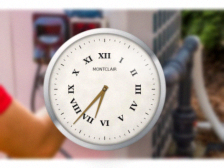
6:37
